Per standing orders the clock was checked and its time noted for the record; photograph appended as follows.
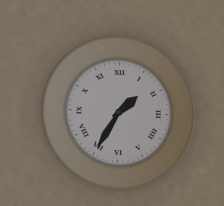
1:35
